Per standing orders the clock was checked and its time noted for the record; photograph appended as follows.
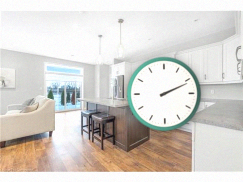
2:11
